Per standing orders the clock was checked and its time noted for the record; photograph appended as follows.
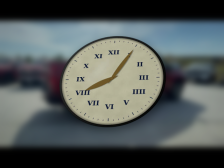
8:05
